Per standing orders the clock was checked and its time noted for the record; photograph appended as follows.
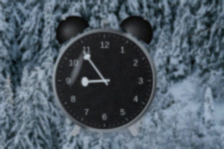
8:54
